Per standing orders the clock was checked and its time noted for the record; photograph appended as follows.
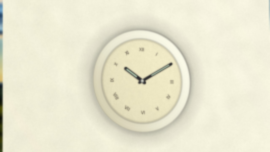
10:10
